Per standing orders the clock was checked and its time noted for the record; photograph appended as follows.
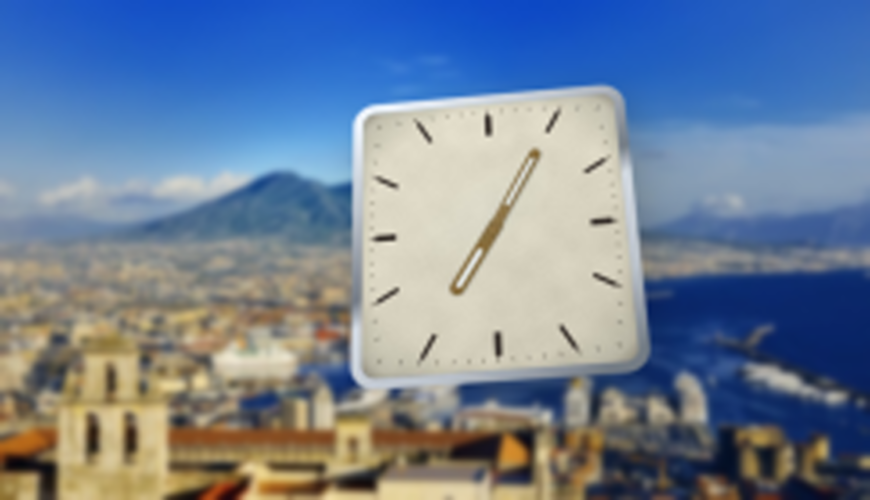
7:05
